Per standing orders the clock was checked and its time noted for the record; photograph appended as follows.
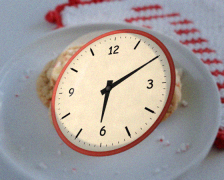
6:10
